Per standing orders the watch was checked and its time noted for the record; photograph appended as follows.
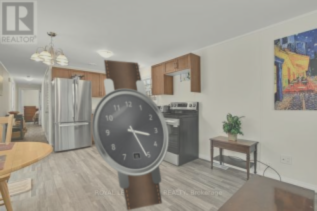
3:26
